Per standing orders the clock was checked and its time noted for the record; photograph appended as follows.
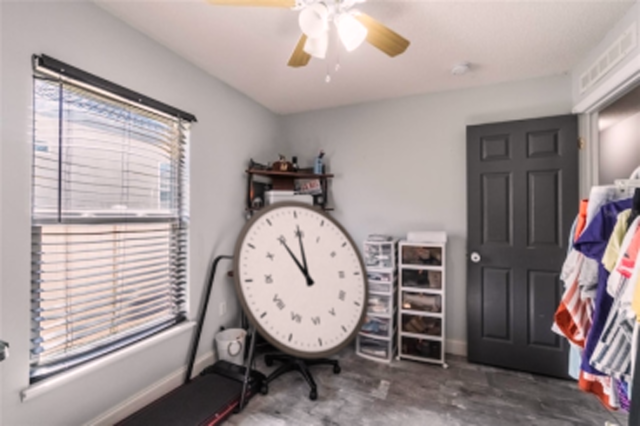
11:00
